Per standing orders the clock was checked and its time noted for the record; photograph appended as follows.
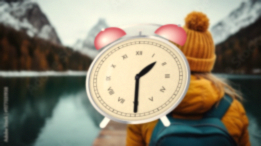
1:30
